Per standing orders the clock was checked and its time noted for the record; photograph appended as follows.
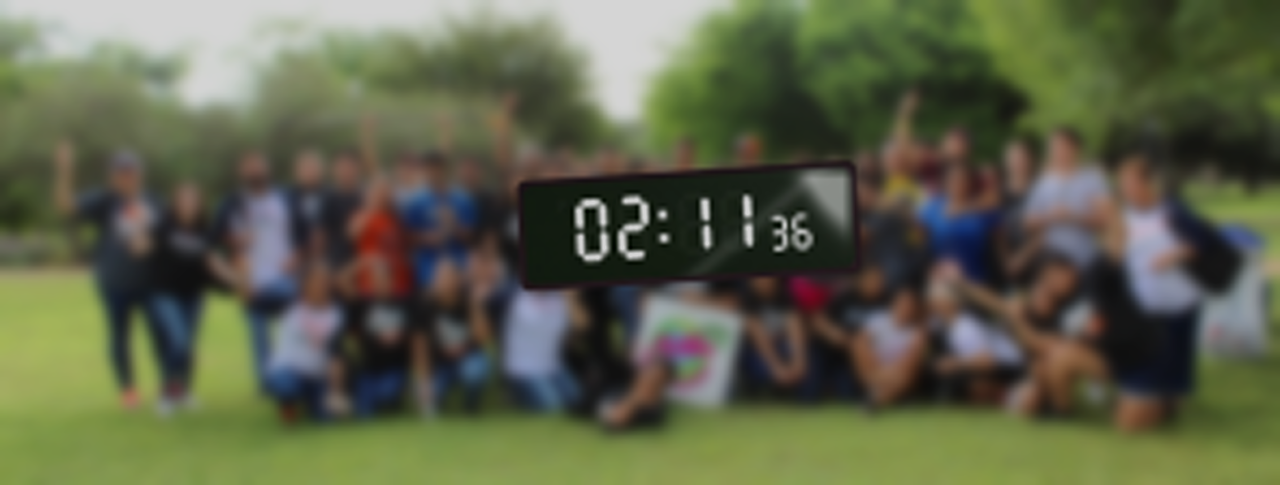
2:11:36
